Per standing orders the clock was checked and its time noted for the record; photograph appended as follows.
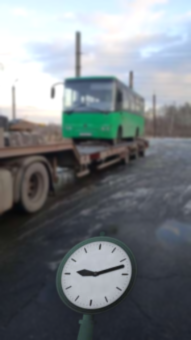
9:12
